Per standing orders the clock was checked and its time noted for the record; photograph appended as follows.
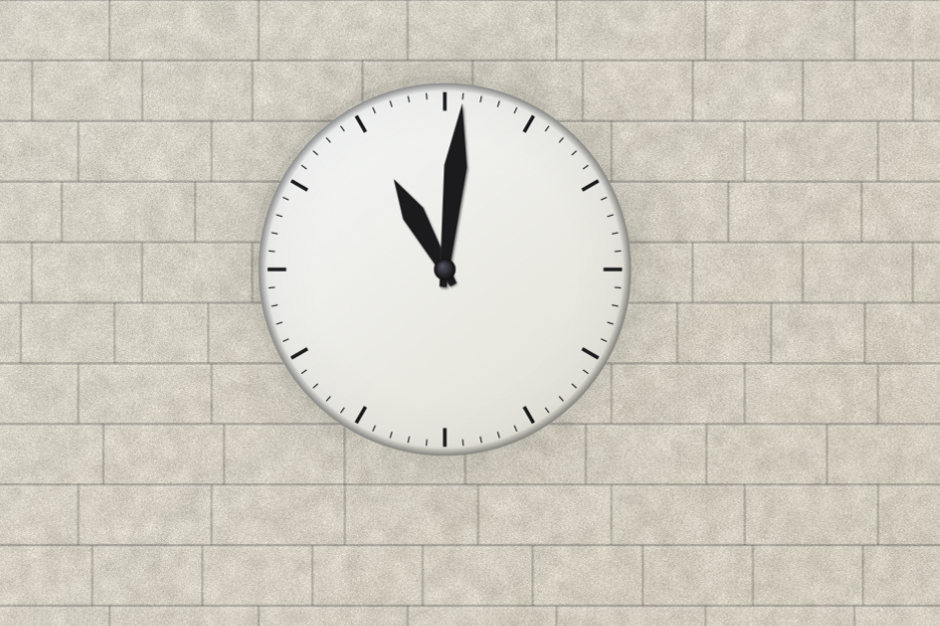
11:01
